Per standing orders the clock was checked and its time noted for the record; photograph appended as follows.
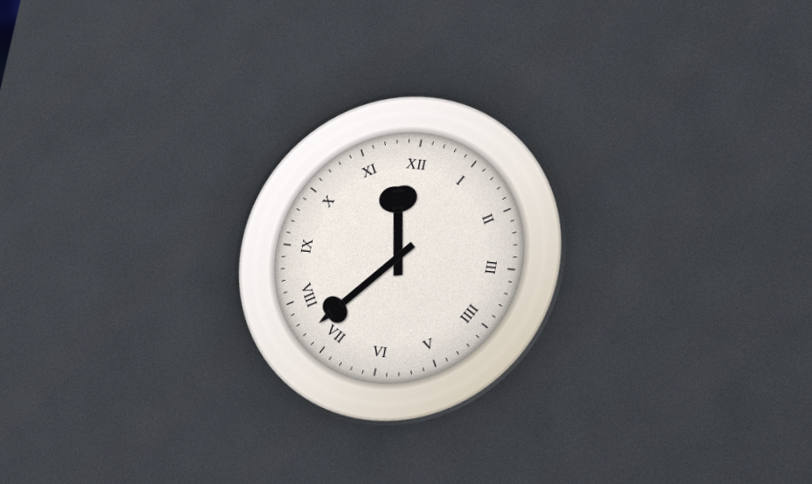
11:37
